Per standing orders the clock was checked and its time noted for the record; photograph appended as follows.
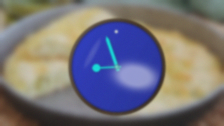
8:57
